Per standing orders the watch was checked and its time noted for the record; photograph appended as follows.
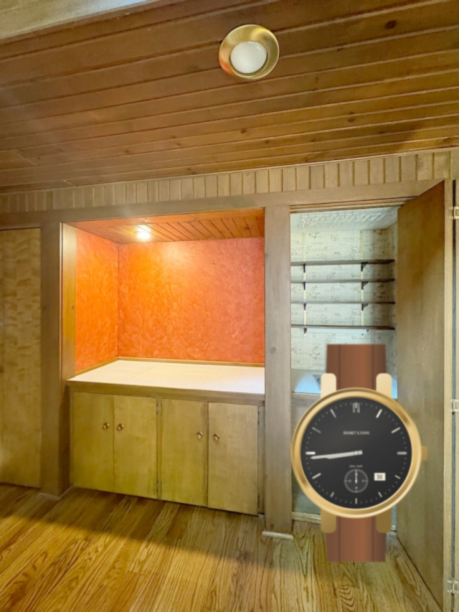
8:44
